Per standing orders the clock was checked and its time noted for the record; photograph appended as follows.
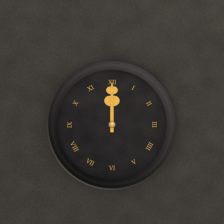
12:00
